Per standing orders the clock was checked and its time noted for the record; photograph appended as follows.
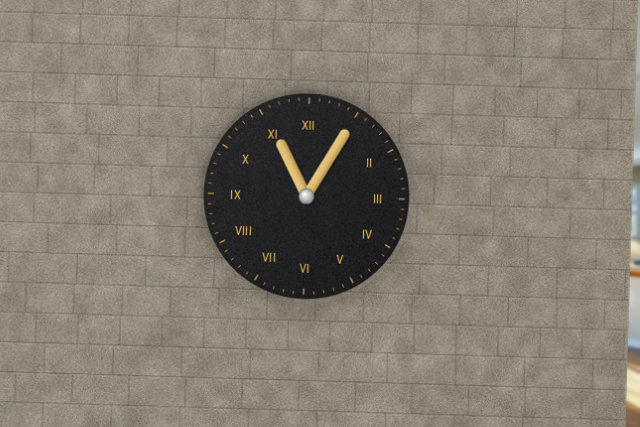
11:05
